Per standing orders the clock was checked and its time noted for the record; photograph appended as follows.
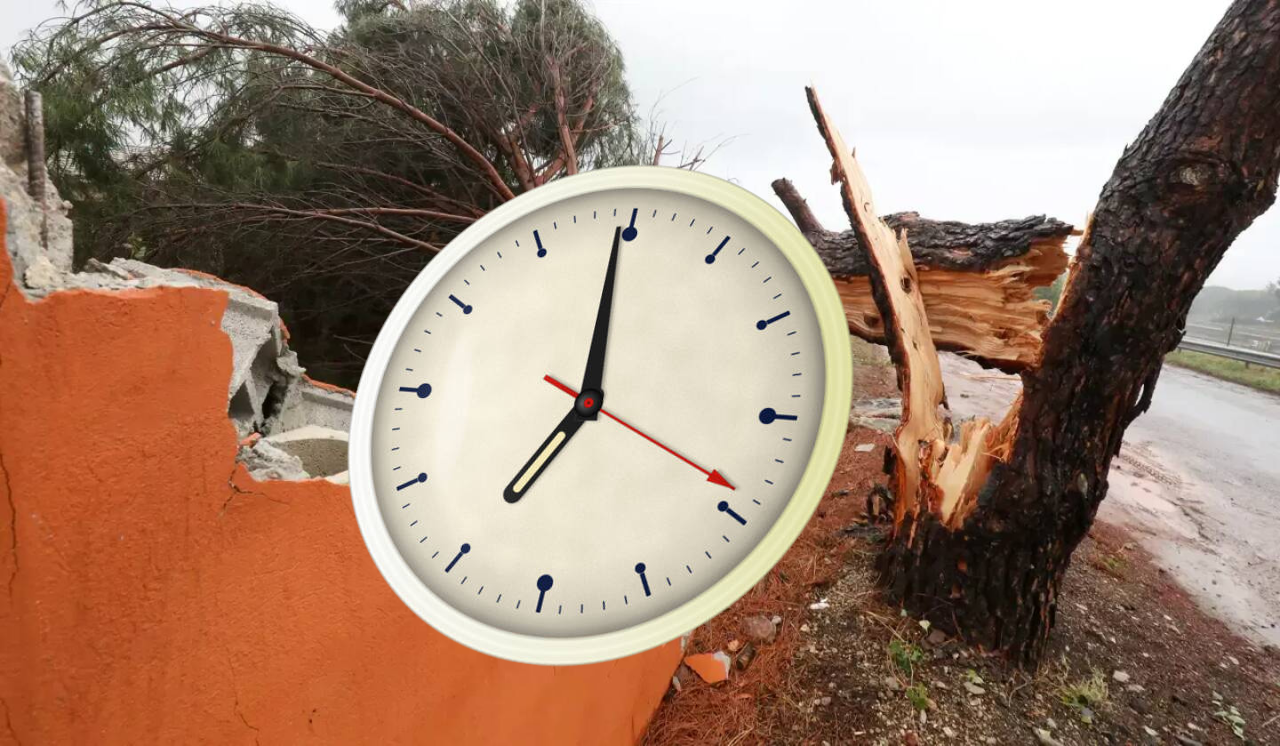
6:59:19
